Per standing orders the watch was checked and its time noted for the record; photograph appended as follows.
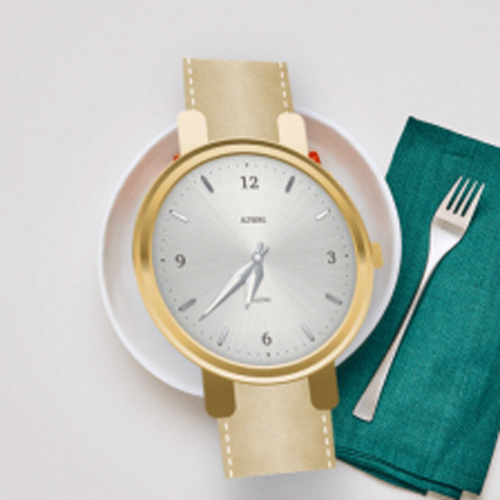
6:38
